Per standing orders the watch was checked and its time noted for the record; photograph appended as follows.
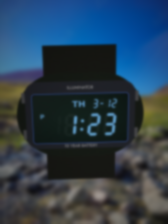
1:23
